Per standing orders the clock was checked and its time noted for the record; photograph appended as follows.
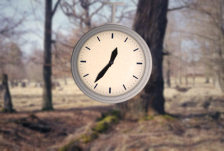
12:36
